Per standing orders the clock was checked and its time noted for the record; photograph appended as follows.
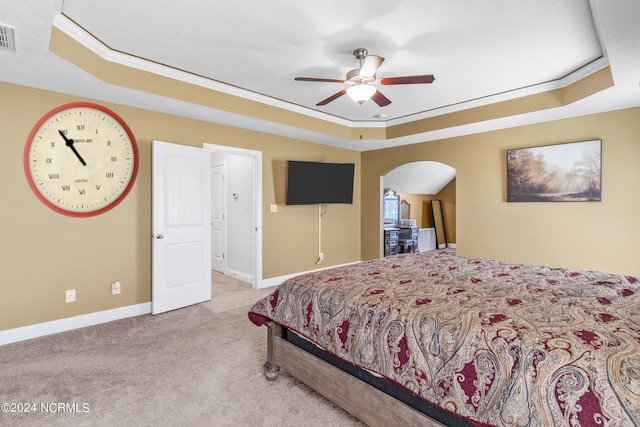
10:54
